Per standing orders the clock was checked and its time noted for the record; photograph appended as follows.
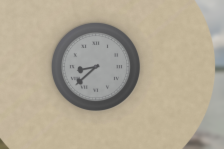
8:38
